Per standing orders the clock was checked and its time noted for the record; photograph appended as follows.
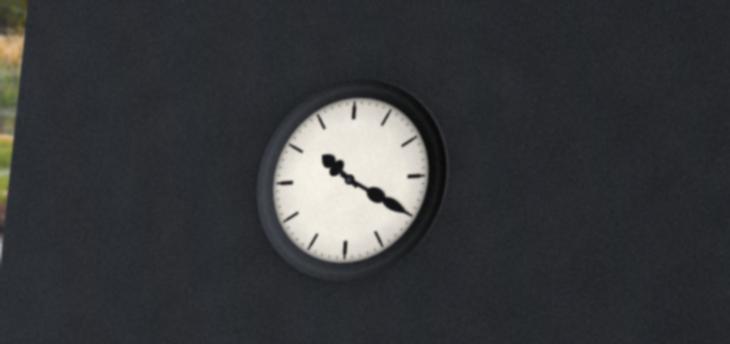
10:20
